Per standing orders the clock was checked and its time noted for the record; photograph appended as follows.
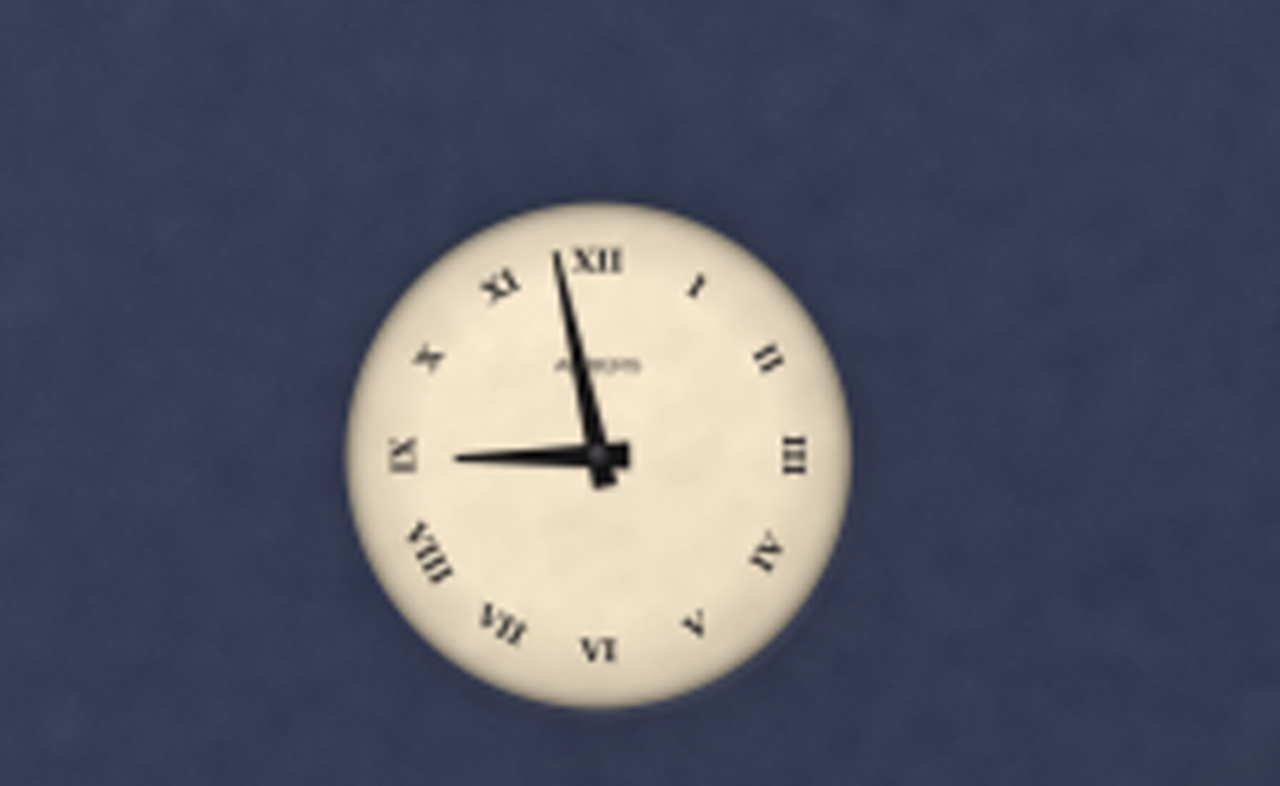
8:58
